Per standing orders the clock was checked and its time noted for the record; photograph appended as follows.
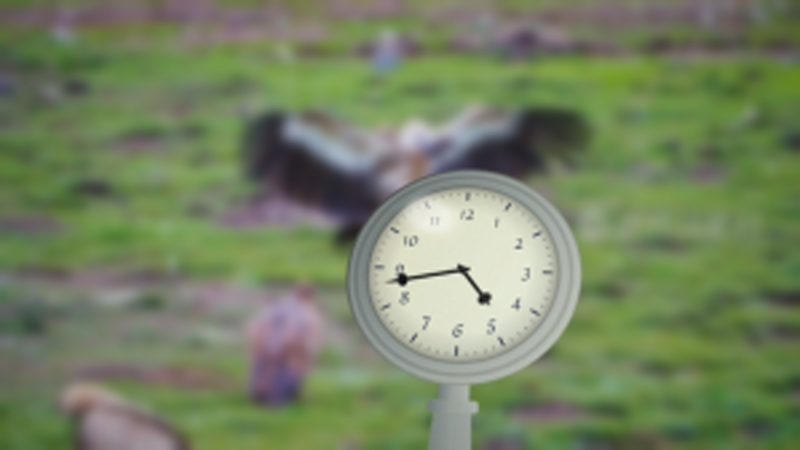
4:43
